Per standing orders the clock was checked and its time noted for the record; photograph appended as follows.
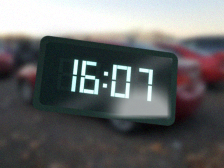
16:07
